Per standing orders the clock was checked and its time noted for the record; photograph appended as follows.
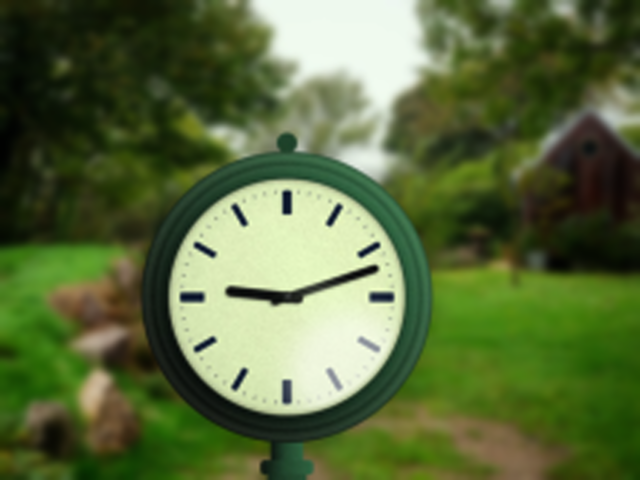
9:12
